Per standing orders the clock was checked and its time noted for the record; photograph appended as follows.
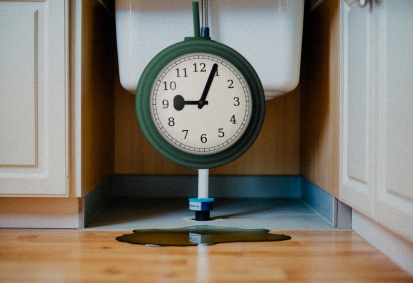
9:04
